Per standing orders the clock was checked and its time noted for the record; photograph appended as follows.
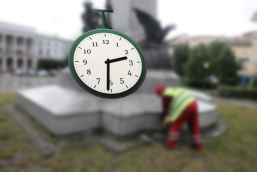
2:31
